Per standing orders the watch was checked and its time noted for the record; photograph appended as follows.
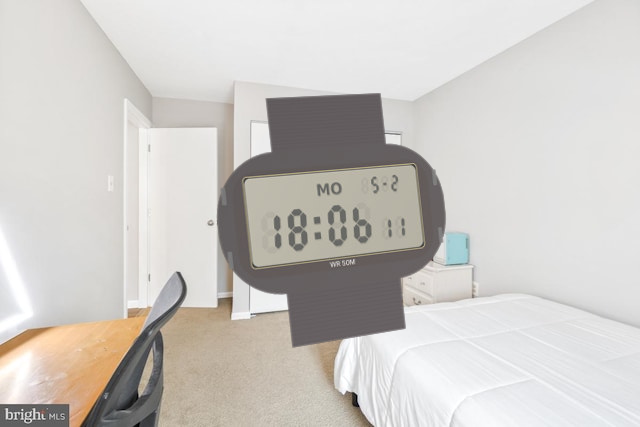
18:06:11
